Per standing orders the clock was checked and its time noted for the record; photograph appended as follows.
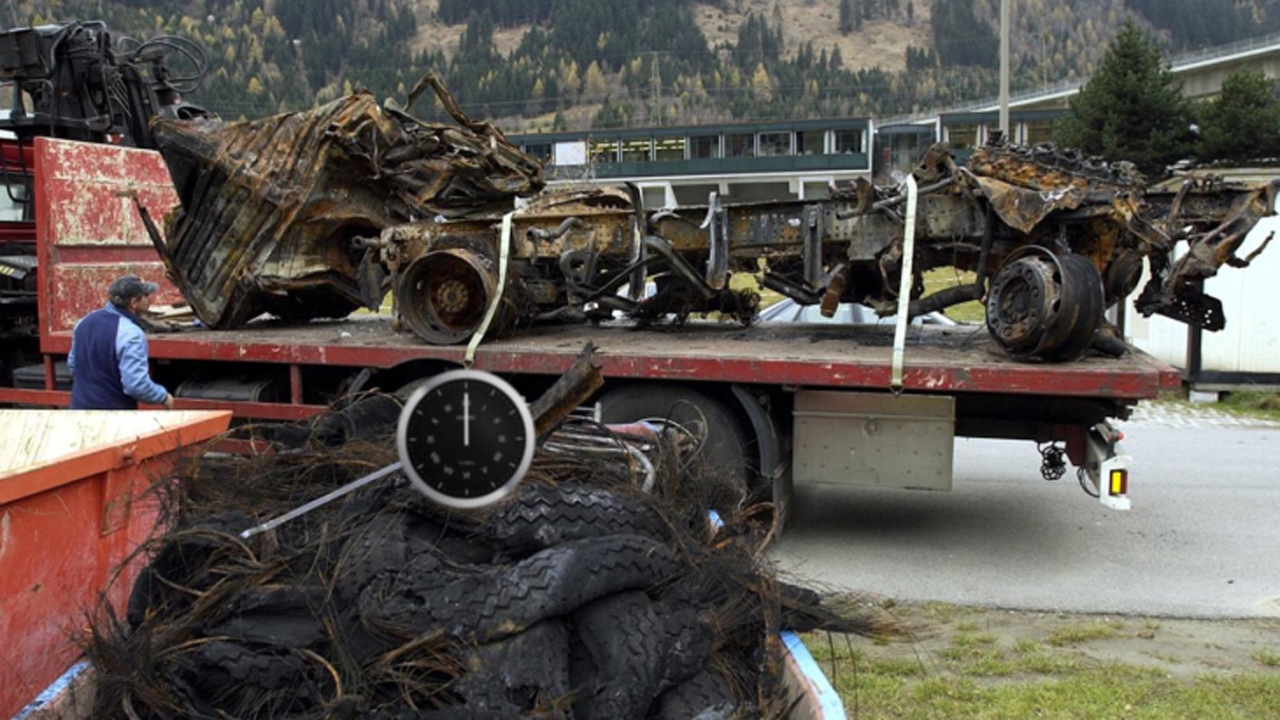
12:00
